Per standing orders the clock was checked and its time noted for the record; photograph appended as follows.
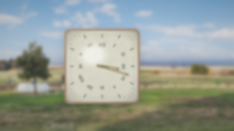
3:18
